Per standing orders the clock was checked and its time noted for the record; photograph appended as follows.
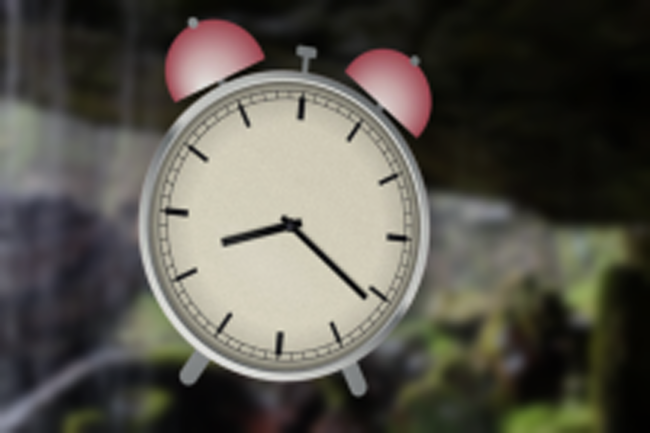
8:21
